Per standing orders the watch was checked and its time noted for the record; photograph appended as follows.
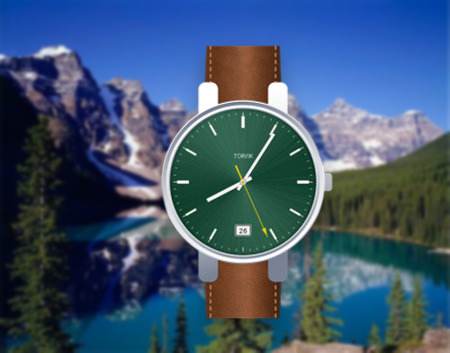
8:05:26
